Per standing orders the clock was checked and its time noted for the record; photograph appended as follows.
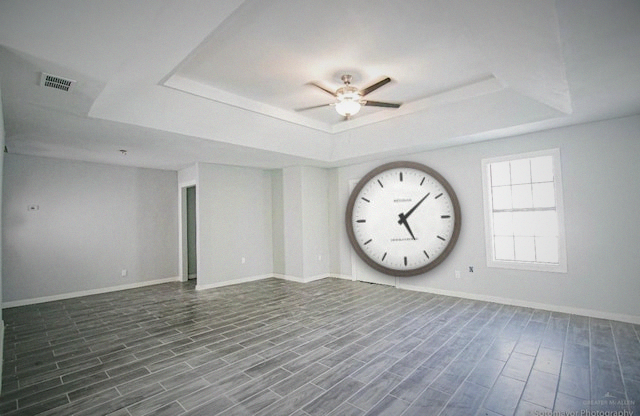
5:08
